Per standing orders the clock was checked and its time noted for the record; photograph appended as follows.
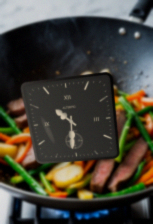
10:31
